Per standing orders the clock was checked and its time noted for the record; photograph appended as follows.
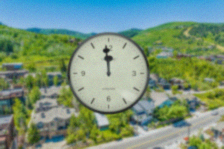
11:59
